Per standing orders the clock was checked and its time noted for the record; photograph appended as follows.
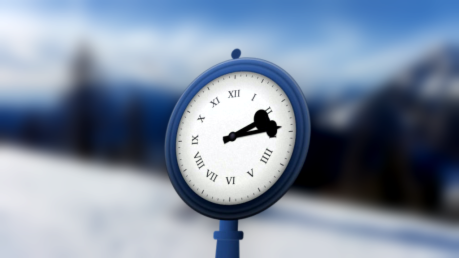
2:14
